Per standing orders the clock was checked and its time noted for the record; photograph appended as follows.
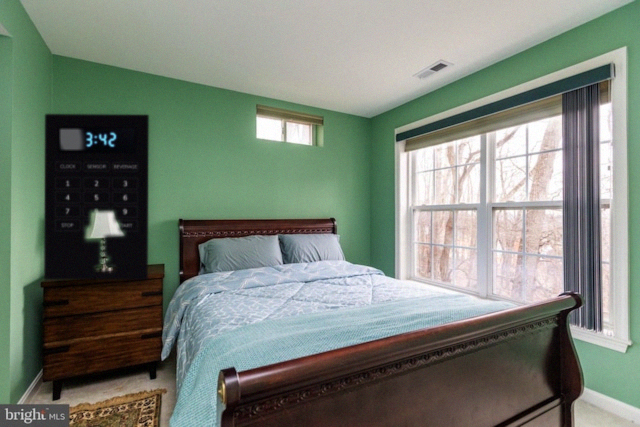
3:42
